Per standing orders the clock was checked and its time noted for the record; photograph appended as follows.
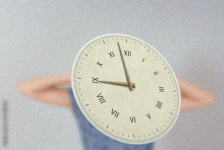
8:58
